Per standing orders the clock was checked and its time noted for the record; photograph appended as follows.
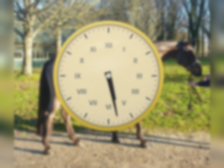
5:28
